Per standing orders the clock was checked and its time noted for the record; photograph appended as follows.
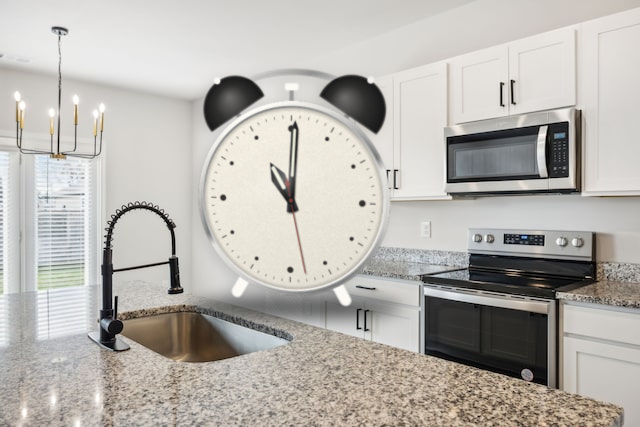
11:00:28
